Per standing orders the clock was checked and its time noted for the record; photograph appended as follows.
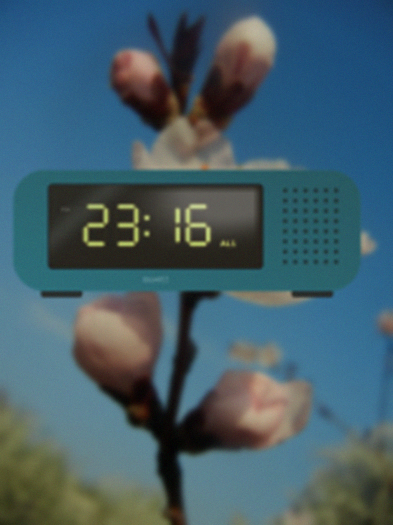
23:16
